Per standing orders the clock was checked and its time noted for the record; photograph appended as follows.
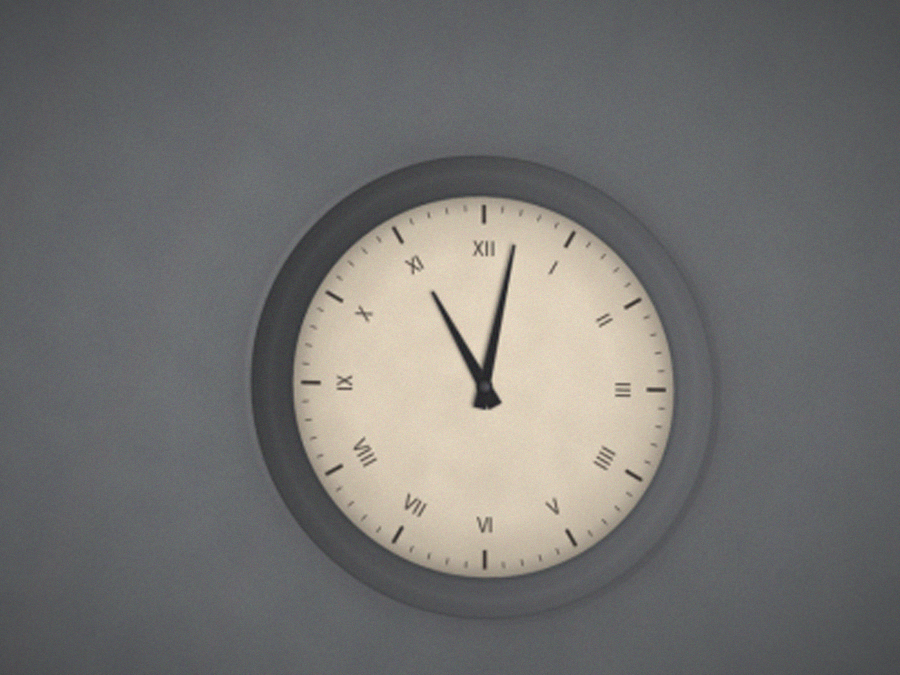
11:02
